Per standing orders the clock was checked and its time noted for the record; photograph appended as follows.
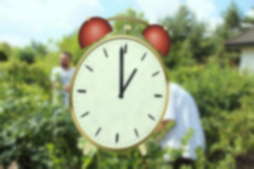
12:59
